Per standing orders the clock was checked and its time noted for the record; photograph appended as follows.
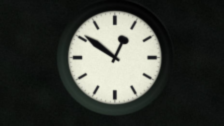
12:51
